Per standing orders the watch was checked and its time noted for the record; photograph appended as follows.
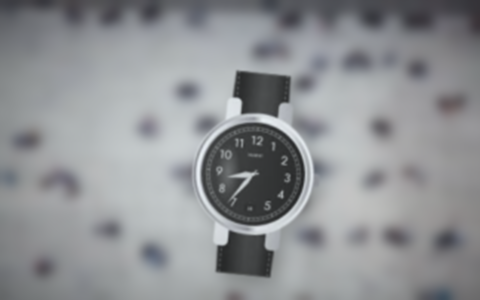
8:36
